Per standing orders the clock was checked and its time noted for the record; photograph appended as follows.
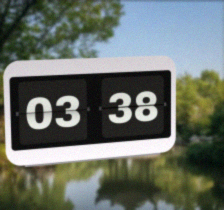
3:38
